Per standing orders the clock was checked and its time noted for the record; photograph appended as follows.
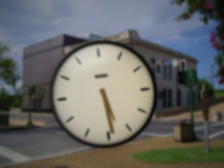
5:29
